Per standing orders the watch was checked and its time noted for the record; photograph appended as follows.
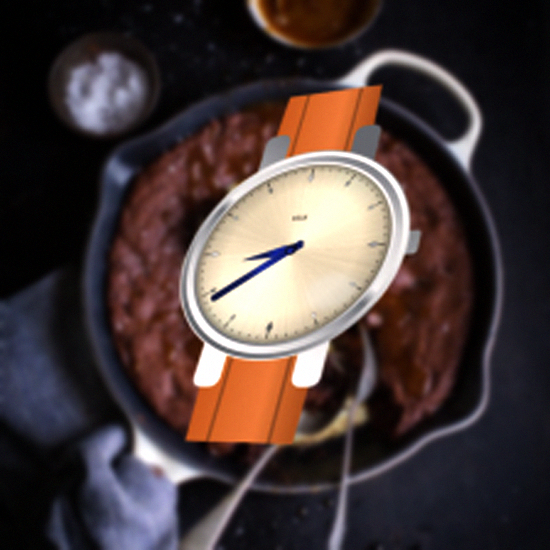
8:39
